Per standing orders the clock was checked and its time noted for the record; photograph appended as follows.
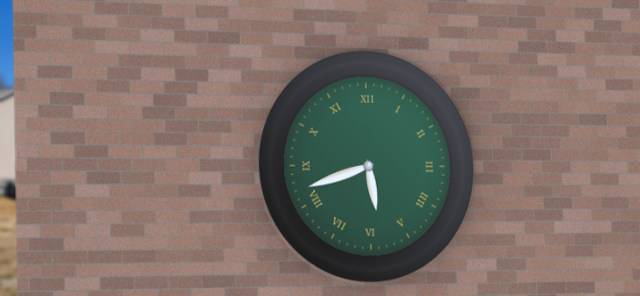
5:42
